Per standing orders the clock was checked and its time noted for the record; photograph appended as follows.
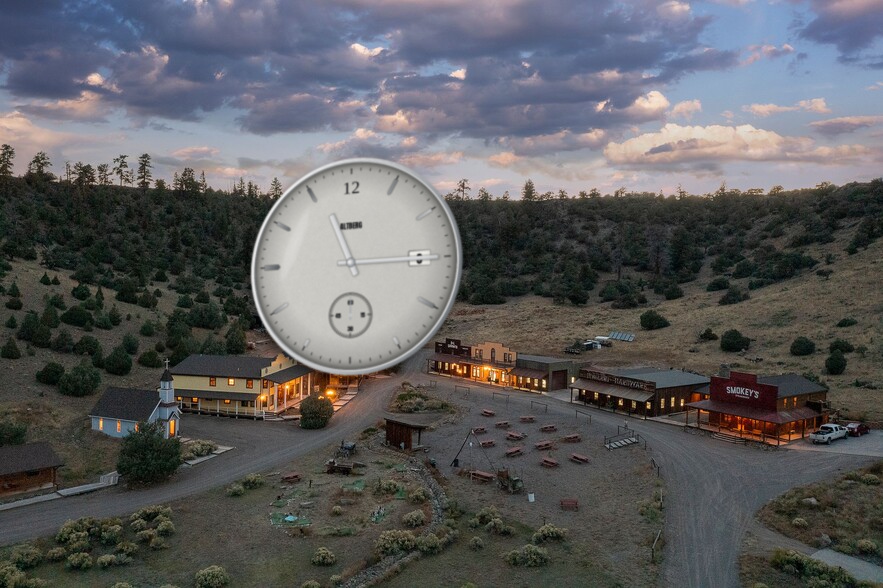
11:15
